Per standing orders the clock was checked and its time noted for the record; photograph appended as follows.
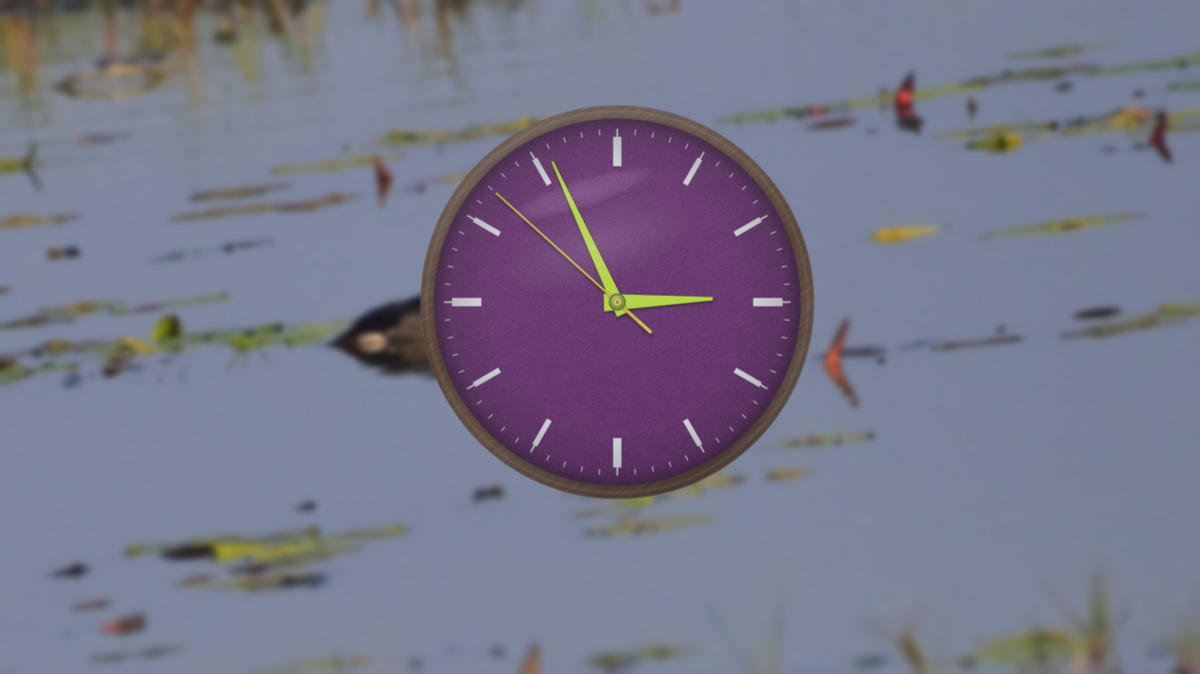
2:55:52
